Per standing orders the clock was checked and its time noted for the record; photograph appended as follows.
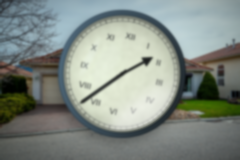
1:37
